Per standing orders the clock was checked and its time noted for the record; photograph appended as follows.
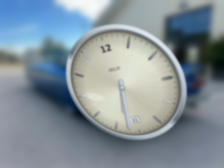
6:32
